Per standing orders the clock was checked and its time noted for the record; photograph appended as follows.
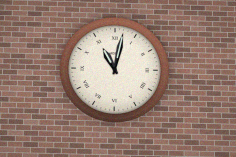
11:02
